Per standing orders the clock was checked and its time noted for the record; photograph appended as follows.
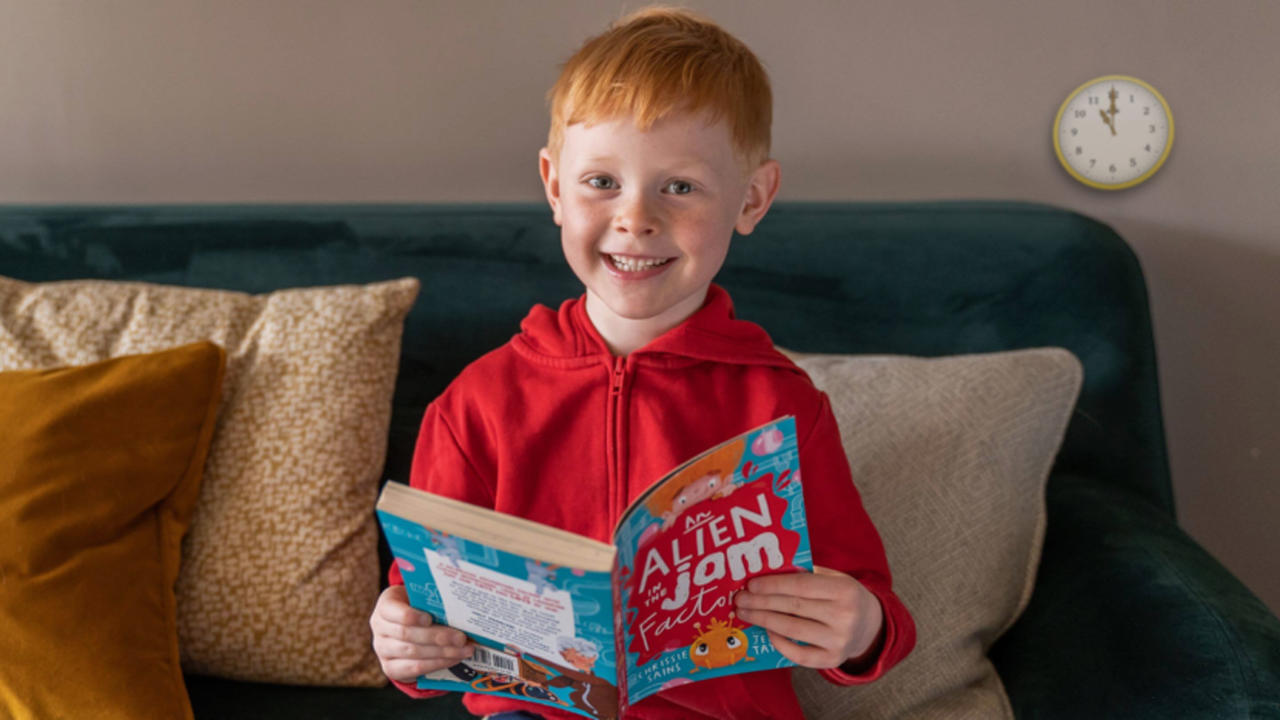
11:00
